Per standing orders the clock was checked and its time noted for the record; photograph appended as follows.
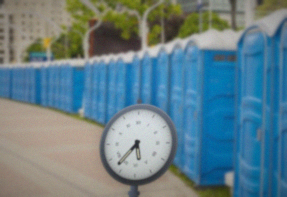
5:37
